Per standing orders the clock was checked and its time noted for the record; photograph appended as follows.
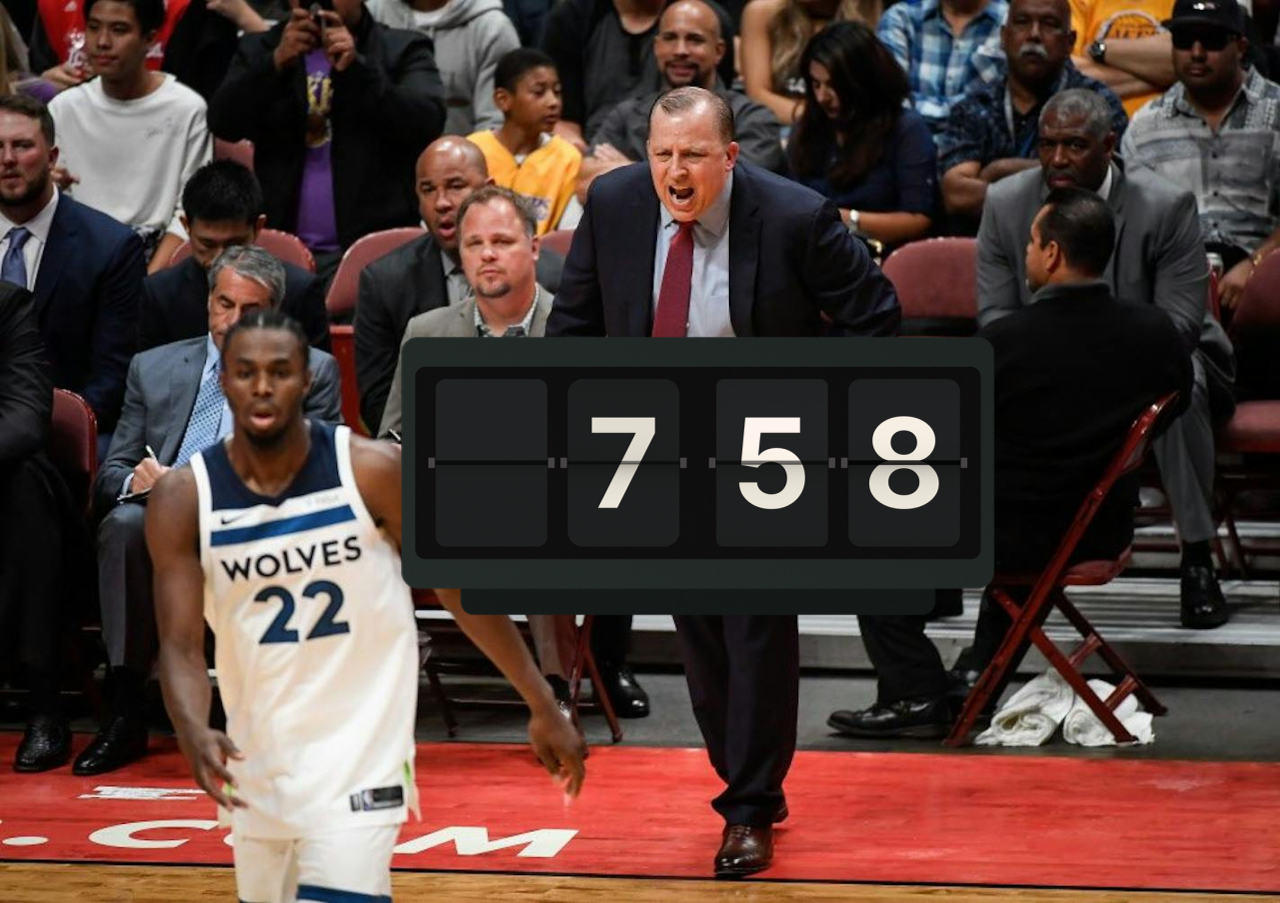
7:58
